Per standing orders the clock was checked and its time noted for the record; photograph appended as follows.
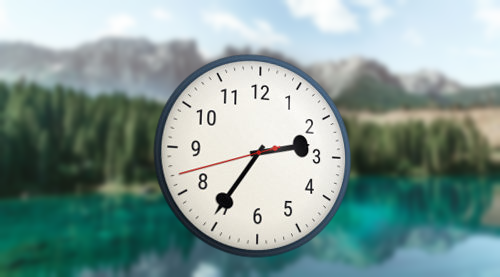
2:35:42
